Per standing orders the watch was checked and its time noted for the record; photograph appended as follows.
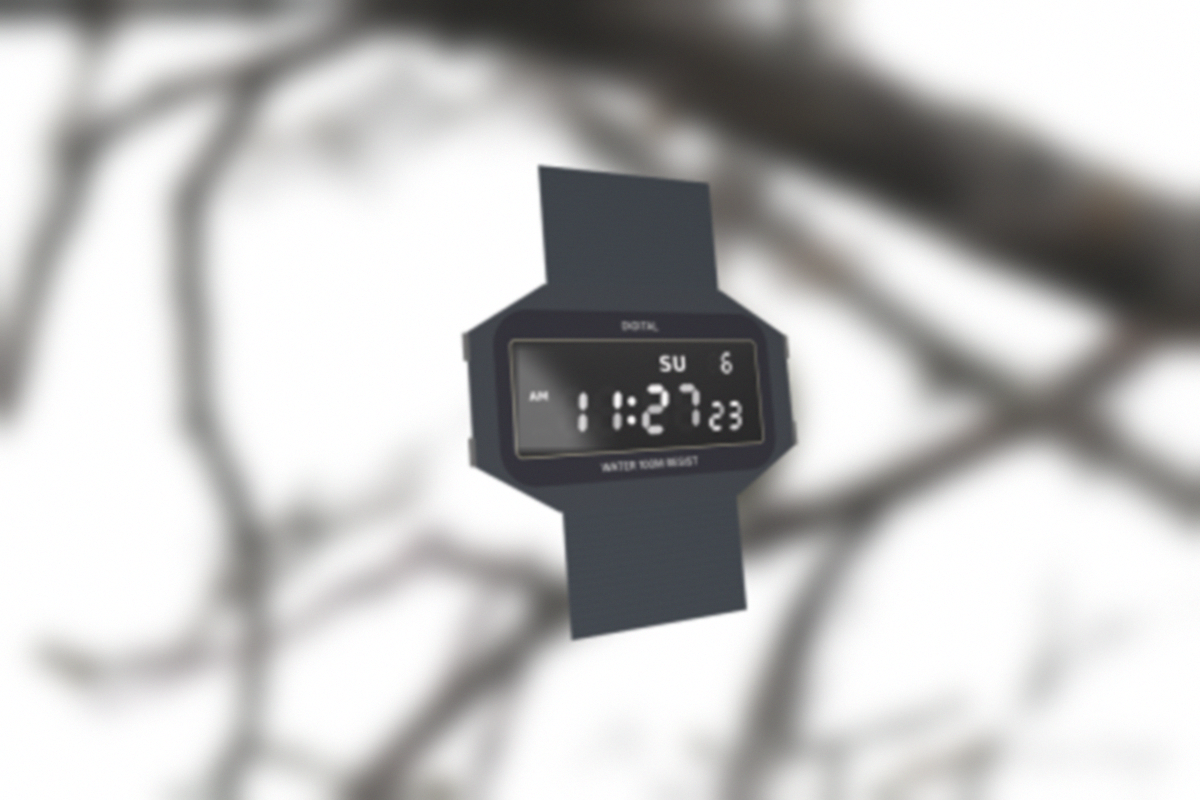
11:27:23
